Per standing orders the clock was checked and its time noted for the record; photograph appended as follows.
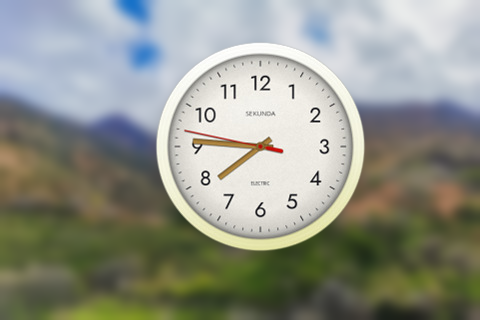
7:45:47
